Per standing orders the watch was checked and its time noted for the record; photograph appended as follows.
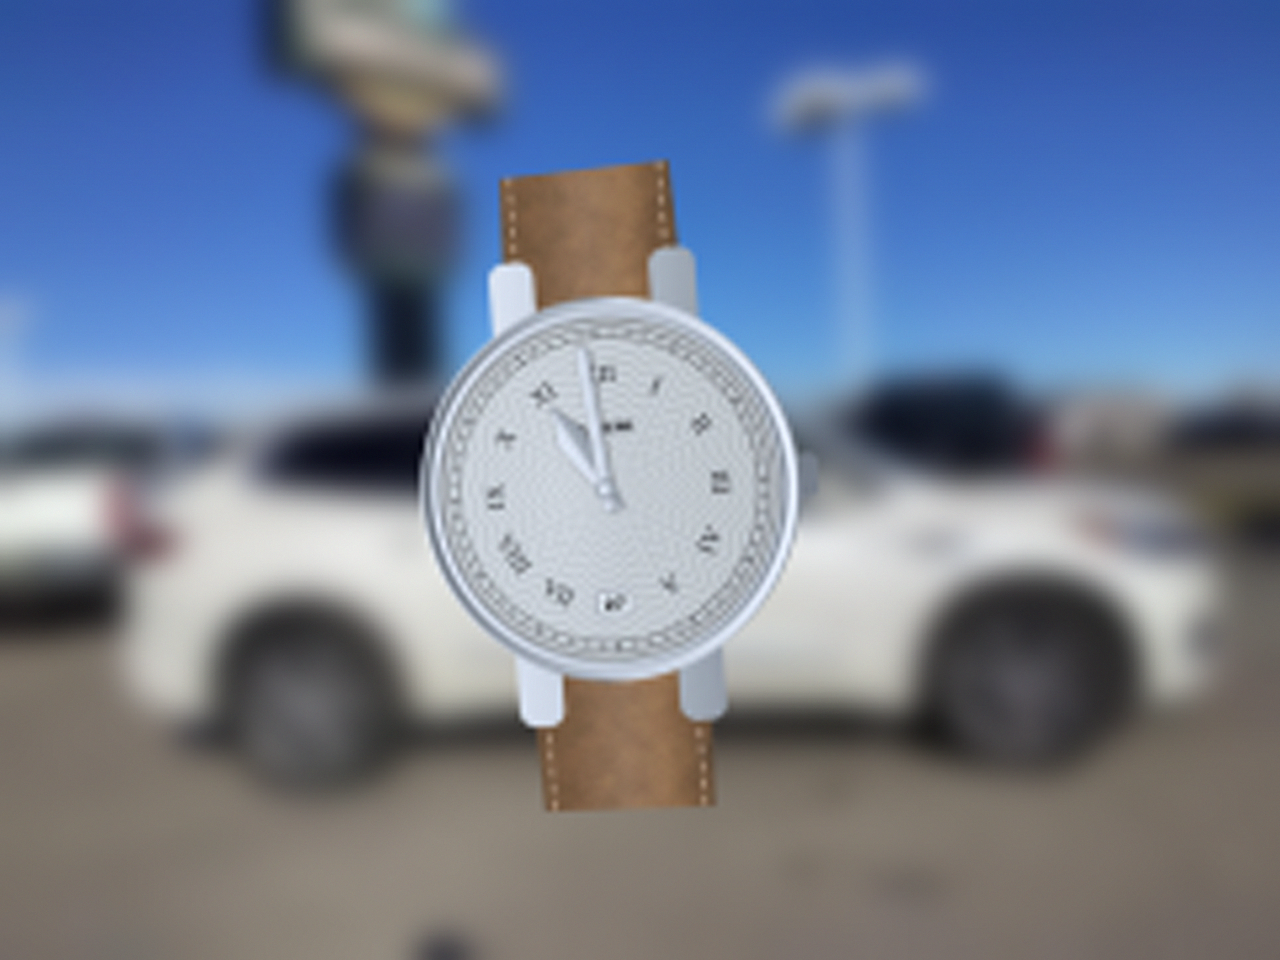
10:59
